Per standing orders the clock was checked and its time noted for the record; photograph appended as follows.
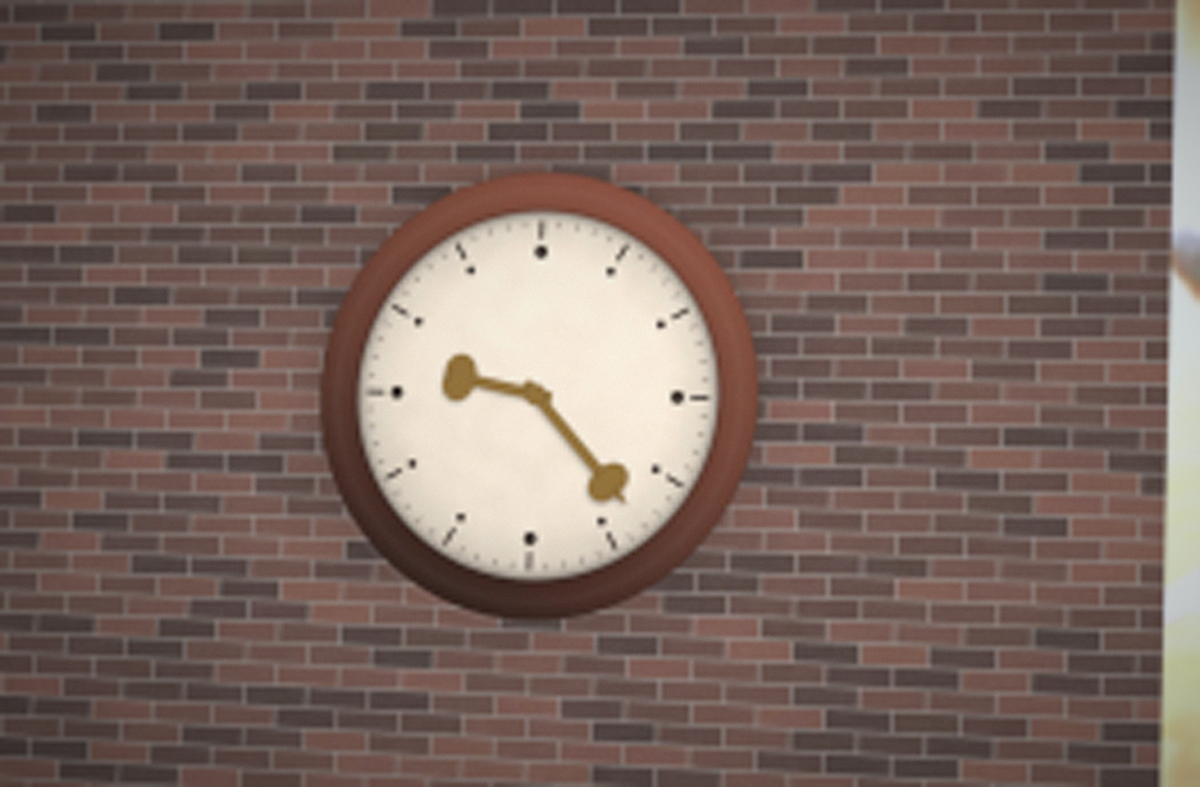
9:23
